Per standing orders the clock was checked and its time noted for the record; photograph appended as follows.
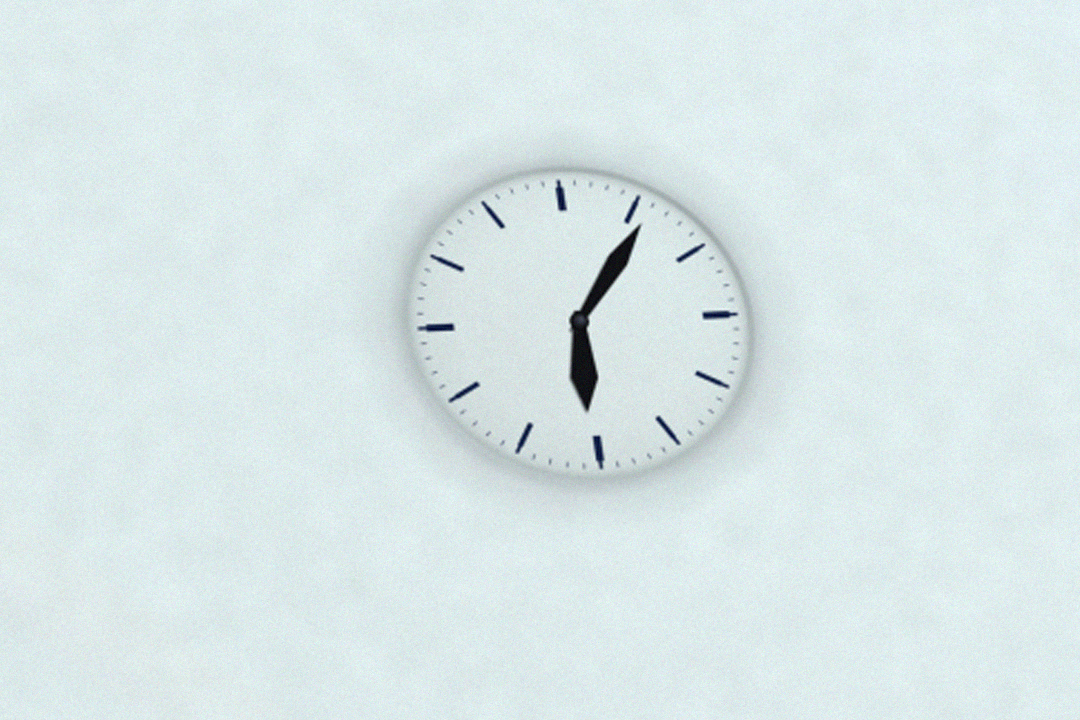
6:06
